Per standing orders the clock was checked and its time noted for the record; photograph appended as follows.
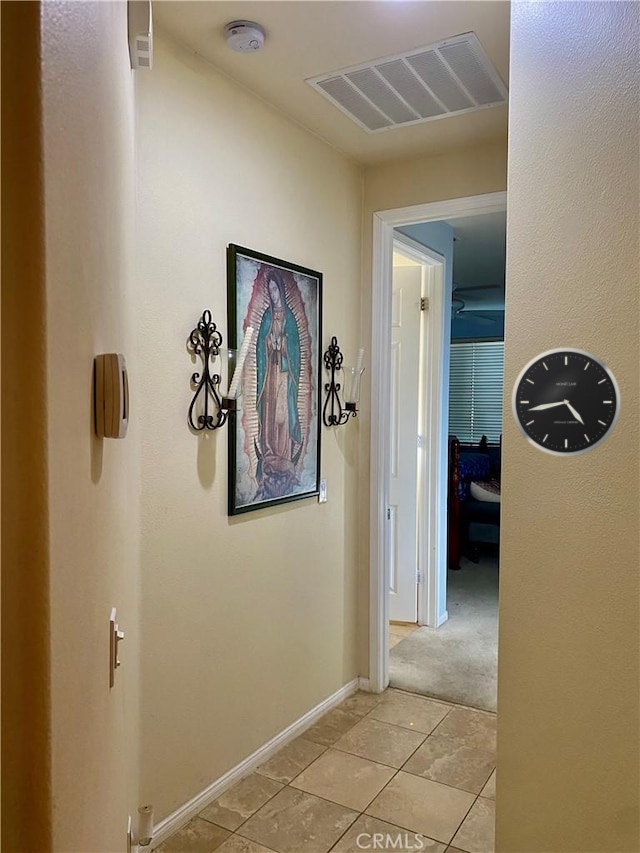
4:43
